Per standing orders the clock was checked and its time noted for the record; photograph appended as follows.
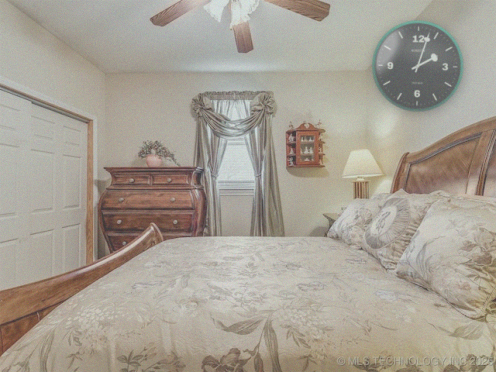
2:03
